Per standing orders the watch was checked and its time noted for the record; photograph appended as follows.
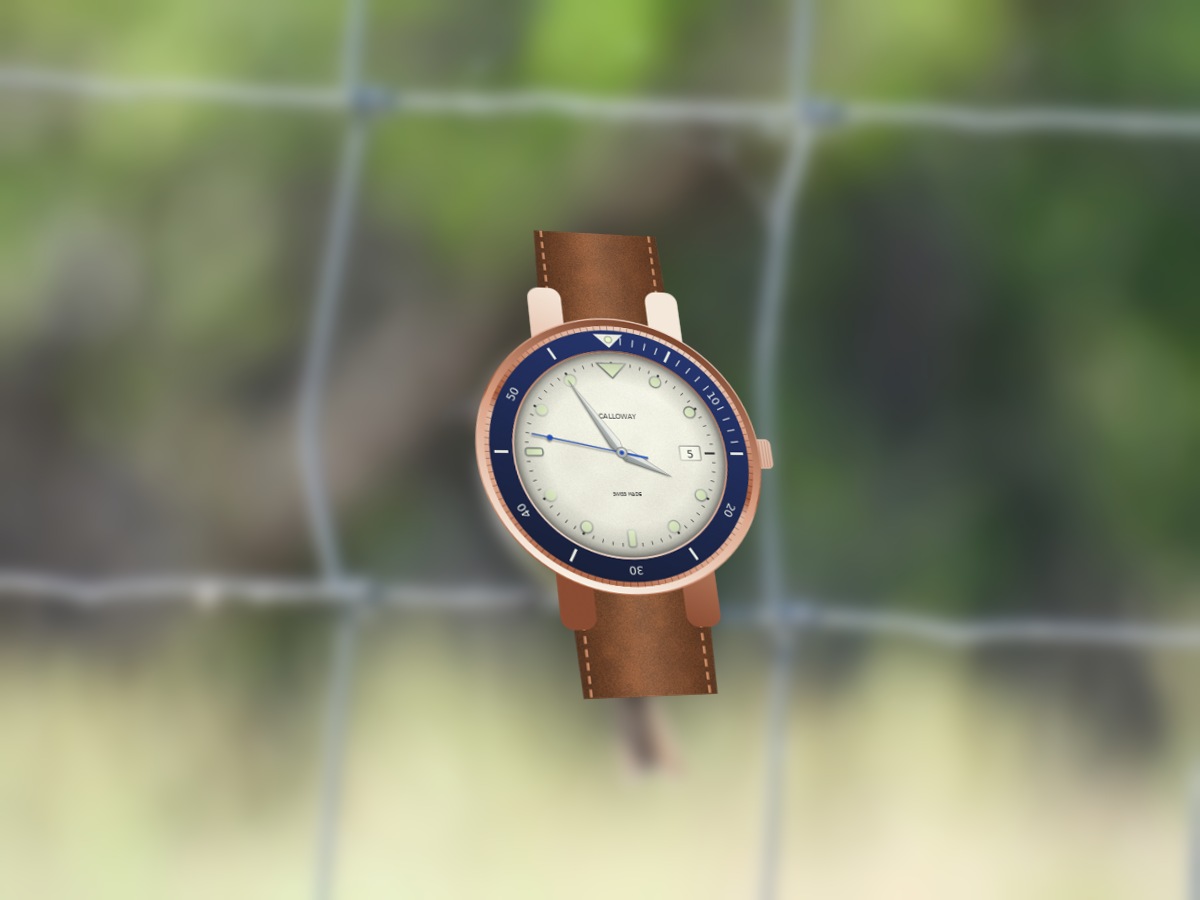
3:54:47
